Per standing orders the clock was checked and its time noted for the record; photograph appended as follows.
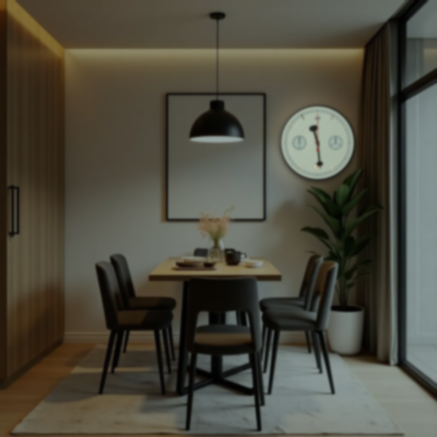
11:29
